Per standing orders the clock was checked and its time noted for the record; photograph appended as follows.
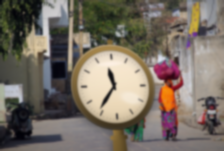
11:36
